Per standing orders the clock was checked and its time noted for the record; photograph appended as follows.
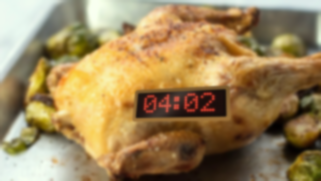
4:02
